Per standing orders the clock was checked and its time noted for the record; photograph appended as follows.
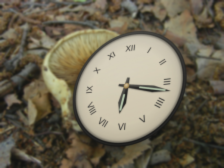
6:17
